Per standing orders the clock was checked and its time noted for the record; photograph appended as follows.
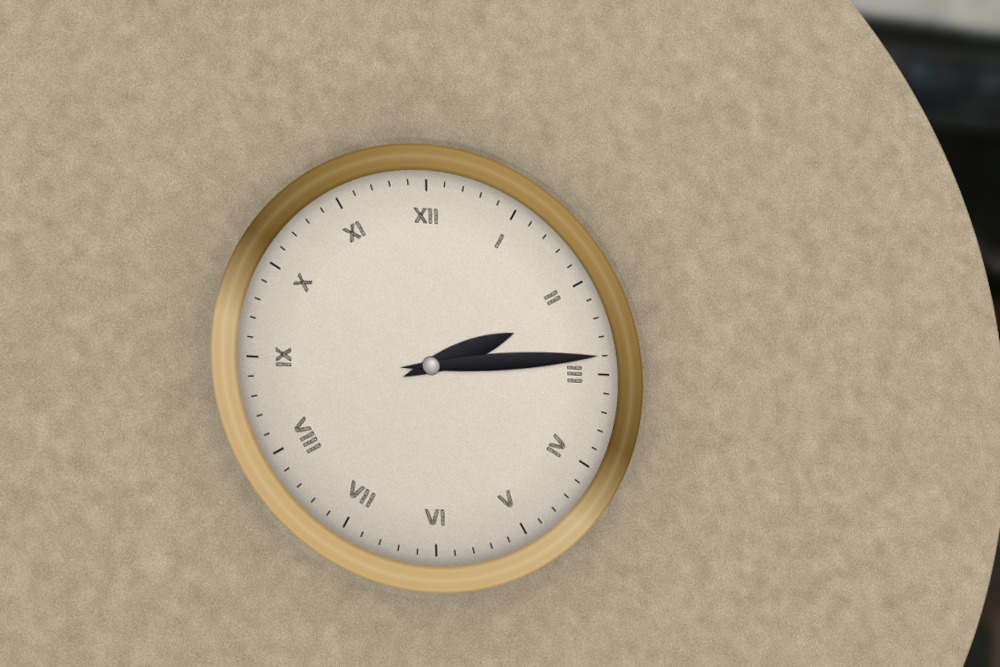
2:14
